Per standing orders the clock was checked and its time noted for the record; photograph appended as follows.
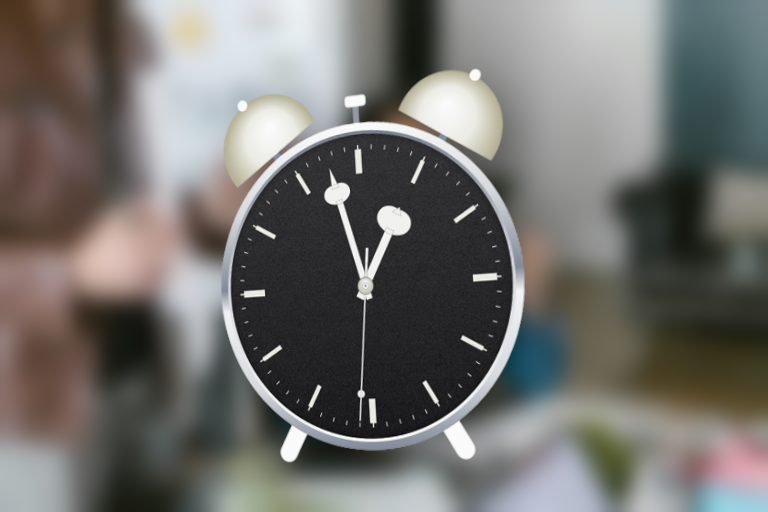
12:57:31
